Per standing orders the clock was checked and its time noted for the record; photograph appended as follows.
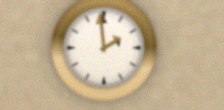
1:59
